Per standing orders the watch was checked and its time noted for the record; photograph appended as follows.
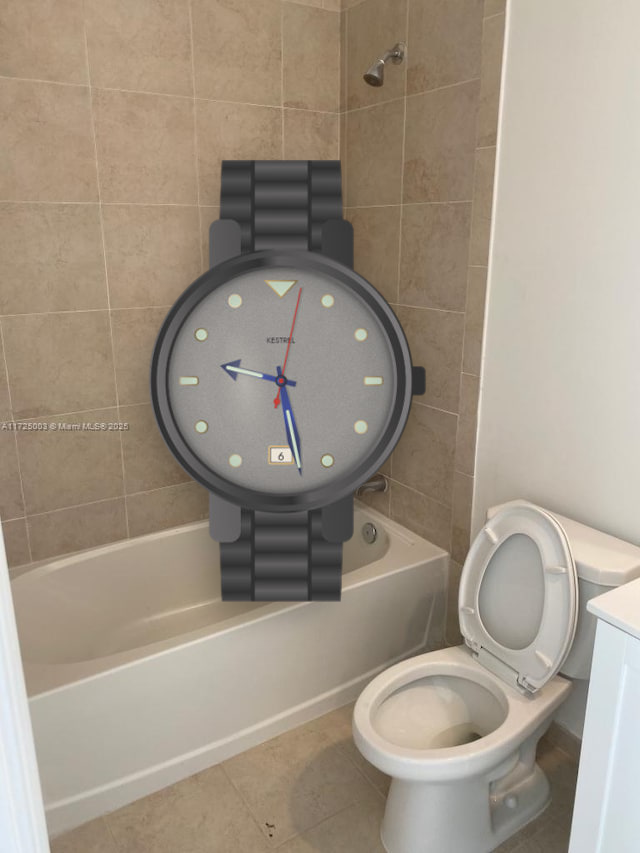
9:28:02
